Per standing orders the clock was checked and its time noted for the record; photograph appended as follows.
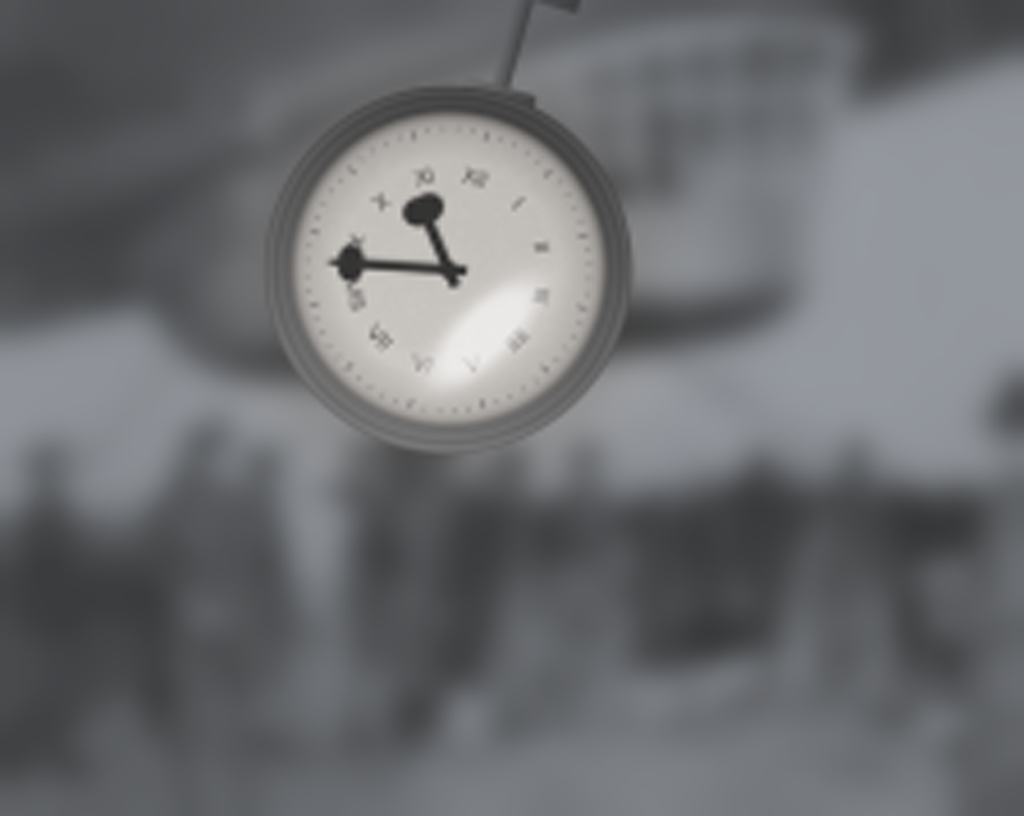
10:43
